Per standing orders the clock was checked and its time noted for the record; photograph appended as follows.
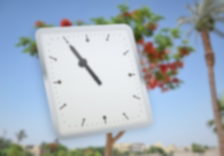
10:55
